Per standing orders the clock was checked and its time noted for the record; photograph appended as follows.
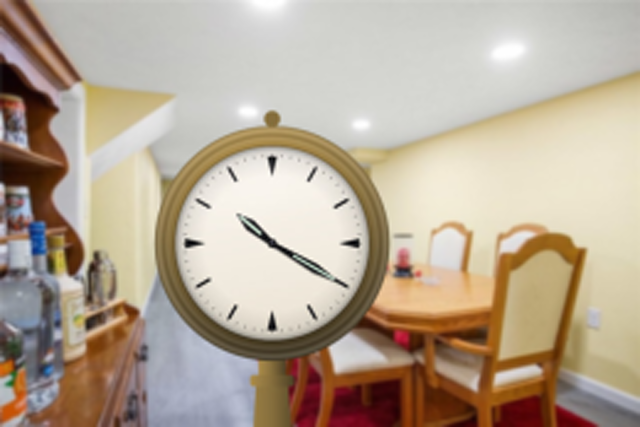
10:20
